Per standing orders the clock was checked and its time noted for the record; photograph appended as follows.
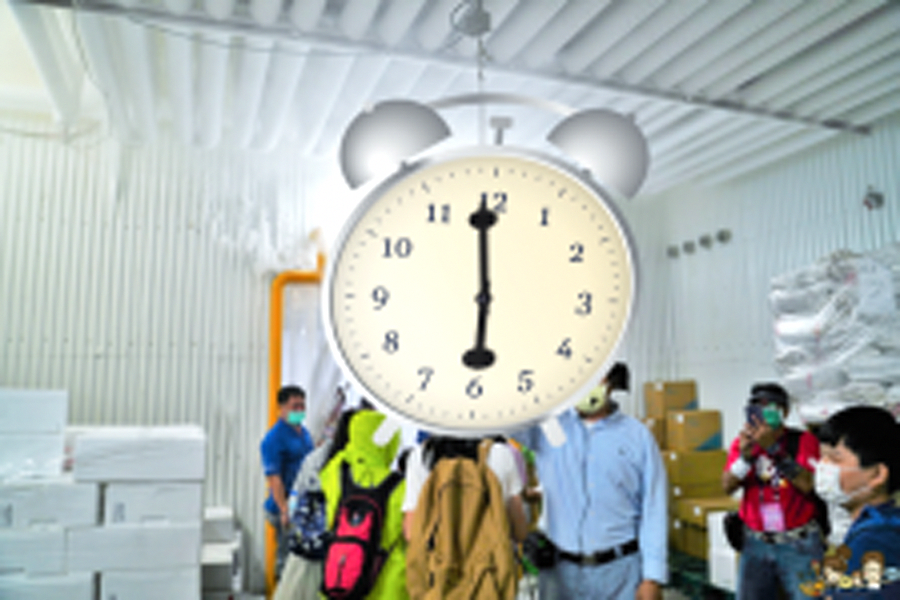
5:59
